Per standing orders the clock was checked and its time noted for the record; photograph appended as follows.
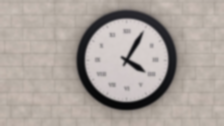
4:05
